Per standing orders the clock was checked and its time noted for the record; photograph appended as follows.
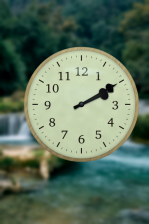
2:10
